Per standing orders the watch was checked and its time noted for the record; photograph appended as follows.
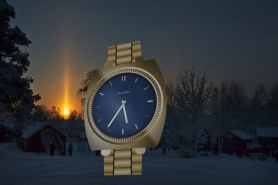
5:36
